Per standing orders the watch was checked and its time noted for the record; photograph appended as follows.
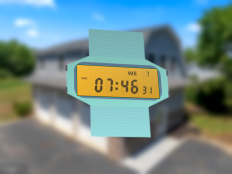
7:46:31
